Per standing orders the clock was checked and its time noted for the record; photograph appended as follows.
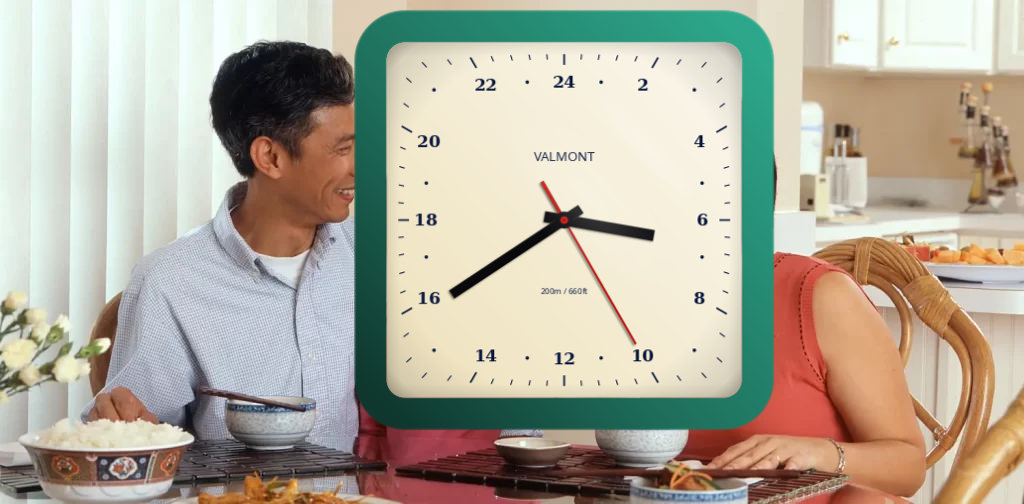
6:39:25
